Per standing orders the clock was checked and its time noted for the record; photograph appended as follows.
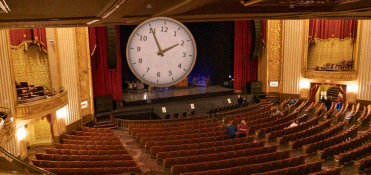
1:55
